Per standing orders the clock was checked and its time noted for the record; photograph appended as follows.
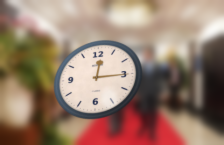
12:15
